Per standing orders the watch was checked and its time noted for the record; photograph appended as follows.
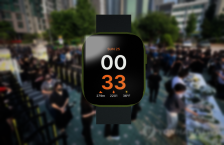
0:33
